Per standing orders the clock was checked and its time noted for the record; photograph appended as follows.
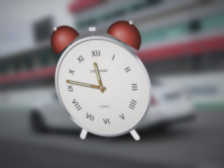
11:47
